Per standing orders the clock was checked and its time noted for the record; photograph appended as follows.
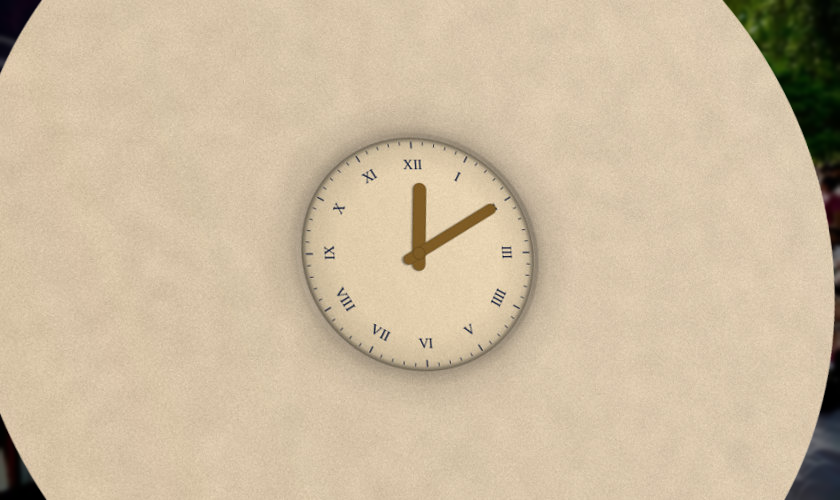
12:10
